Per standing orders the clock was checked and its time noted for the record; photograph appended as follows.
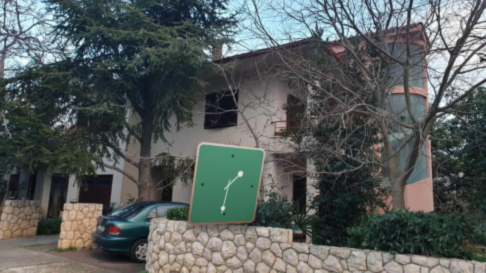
1:31
